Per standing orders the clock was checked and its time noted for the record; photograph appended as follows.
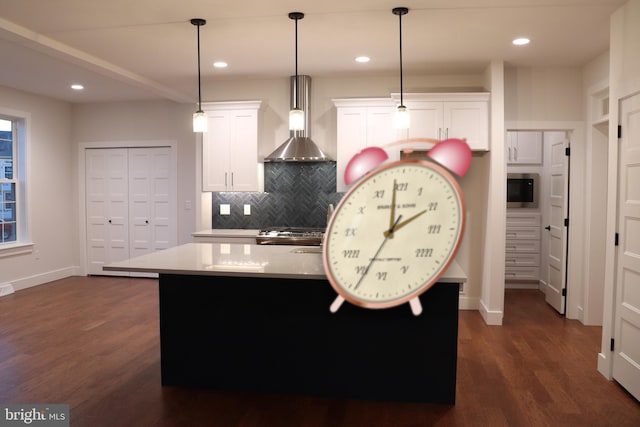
1:58:34
